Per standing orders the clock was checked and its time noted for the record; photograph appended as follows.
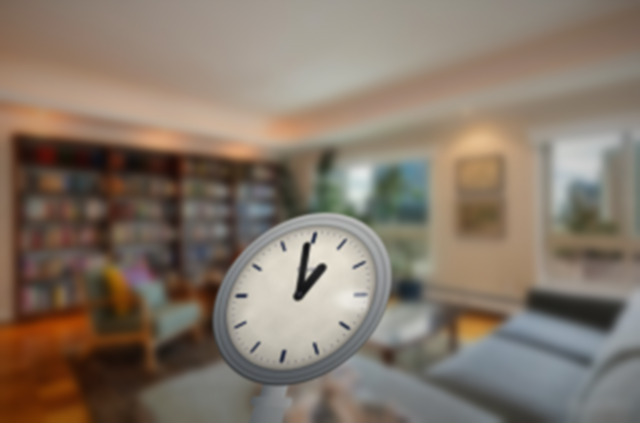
12:59
